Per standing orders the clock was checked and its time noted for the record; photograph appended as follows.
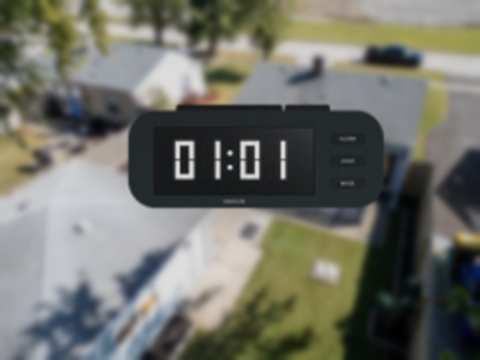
1:01
